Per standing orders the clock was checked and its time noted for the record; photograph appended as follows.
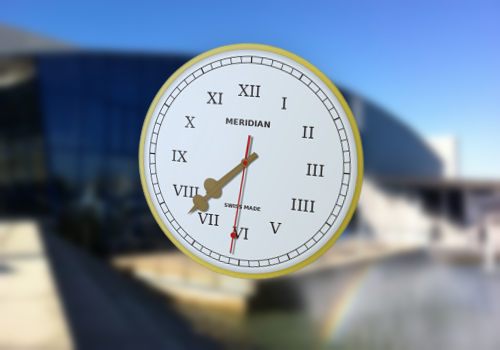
7:37:31
